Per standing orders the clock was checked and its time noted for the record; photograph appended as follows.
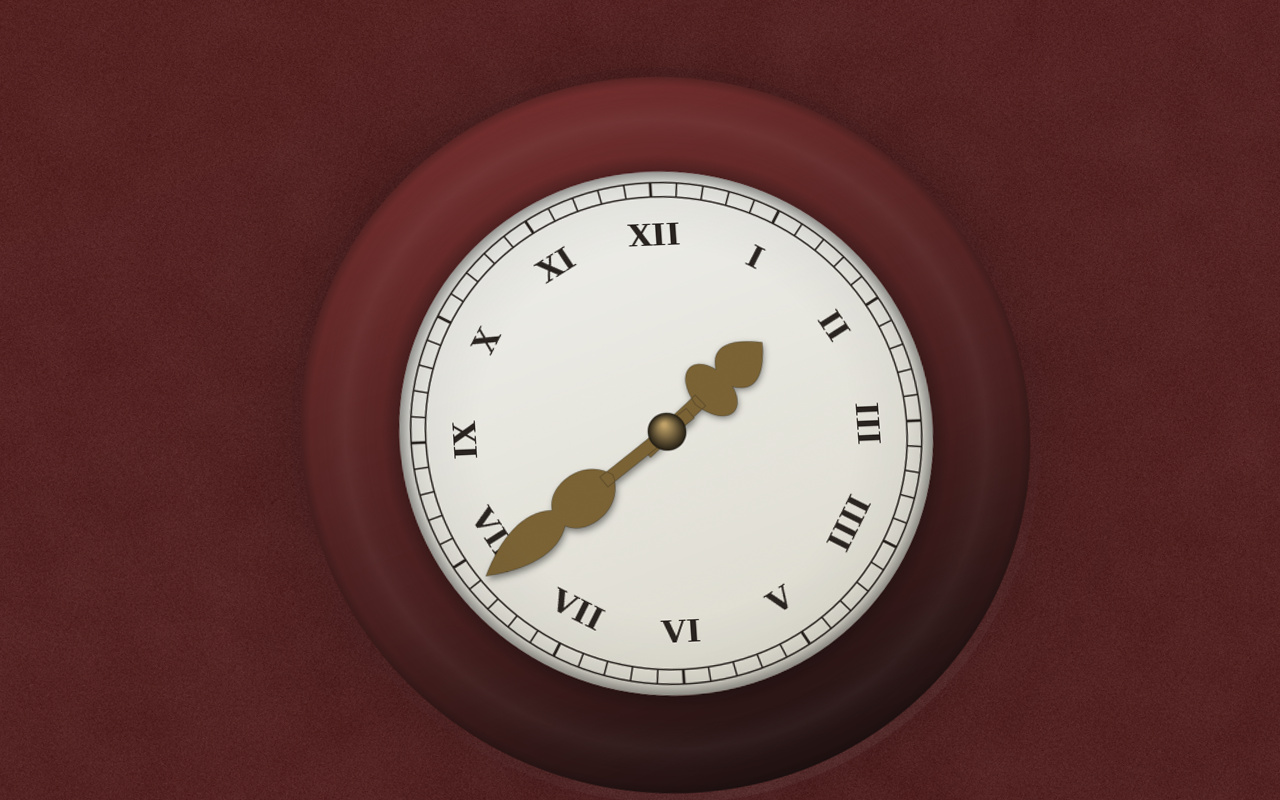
1:39
